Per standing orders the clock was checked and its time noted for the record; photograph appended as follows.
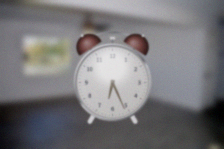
6:26
